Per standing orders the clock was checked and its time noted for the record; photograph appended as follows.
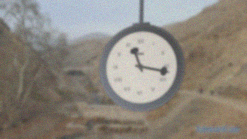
11:17
